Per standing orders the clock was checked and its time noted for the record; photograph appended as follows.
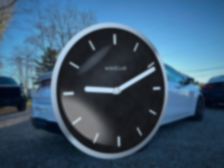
9:11
